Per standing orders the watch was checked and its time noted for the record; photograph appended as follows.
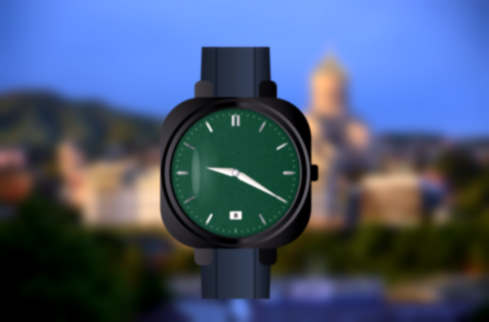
9:20
